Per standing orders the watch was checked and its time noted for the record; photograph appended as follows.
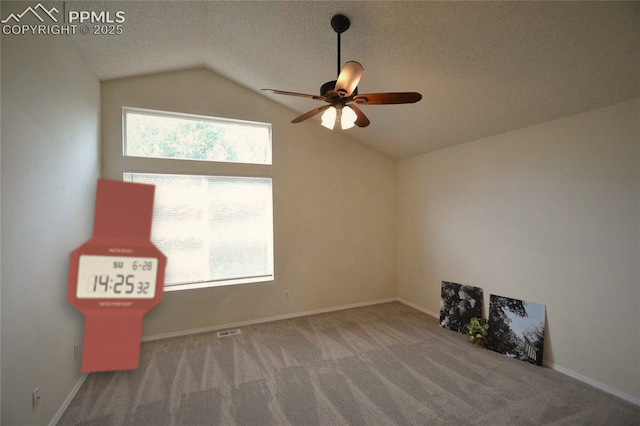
14:25:32
